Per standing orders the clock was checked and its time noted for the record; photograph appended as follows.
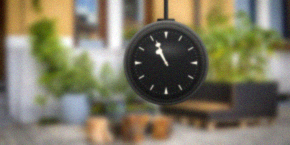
10:56
